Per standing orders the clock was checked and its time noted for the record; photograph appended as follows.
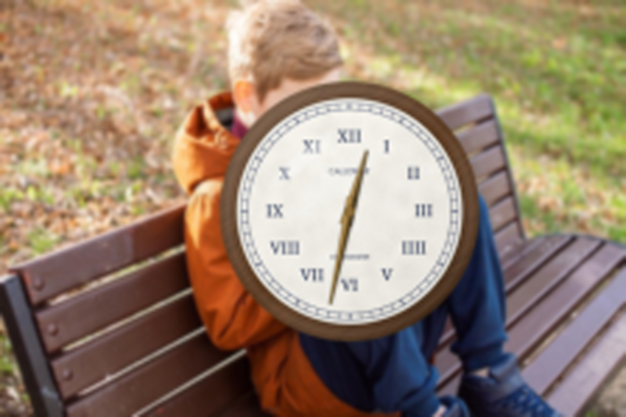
12:32
